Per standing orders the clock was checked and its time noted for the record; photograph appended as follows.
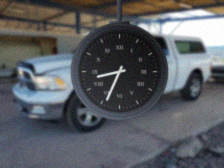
8:34
